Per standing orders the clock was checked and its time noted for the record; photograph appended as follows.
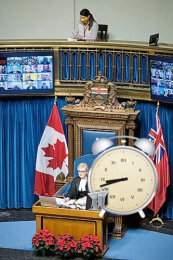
8:42
